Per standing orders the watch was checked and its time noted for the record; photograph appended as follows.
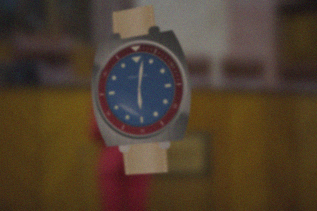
6:02
